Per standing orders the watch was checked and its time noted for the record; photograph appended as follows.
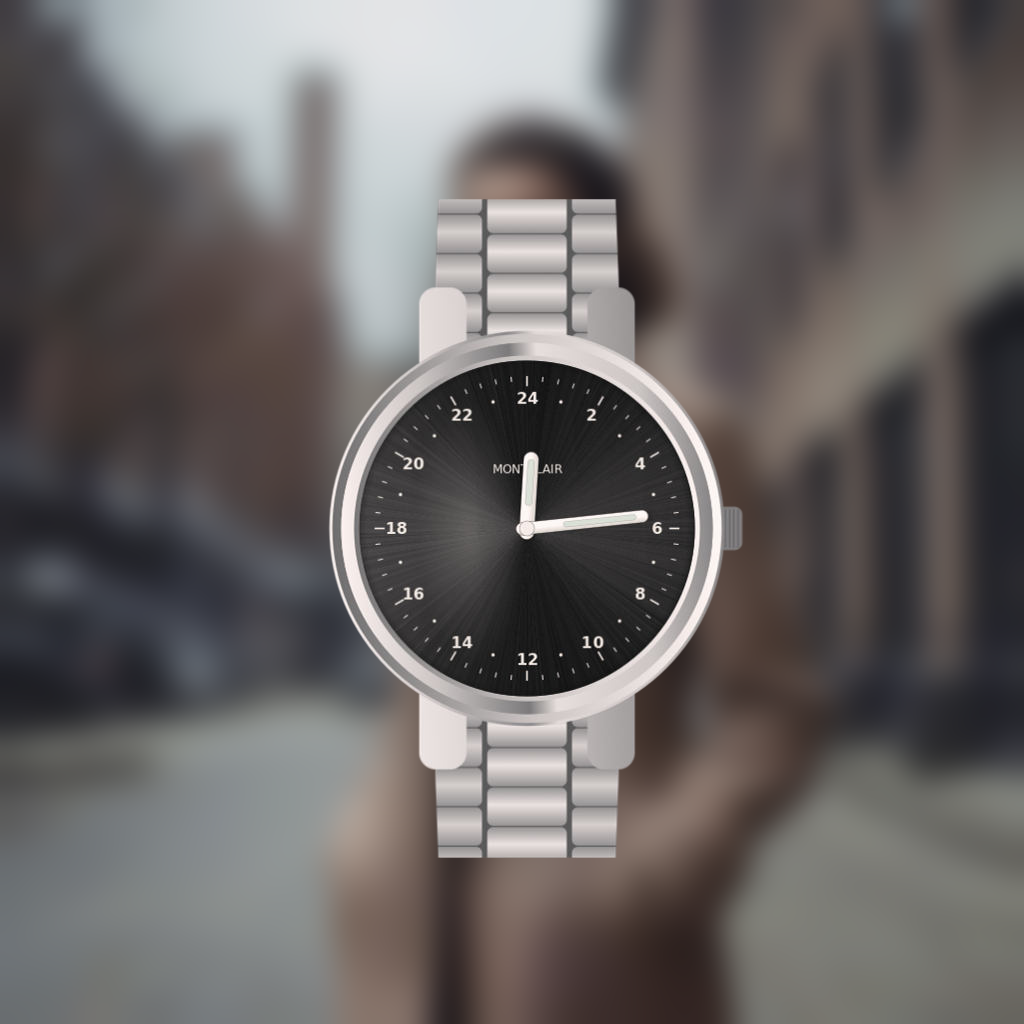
0:14
